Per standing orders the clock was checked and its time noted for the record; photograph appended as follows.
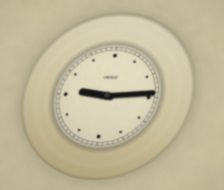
9:14
